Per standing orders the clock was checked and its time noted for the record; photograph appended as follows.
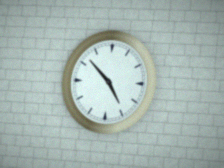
4:52
